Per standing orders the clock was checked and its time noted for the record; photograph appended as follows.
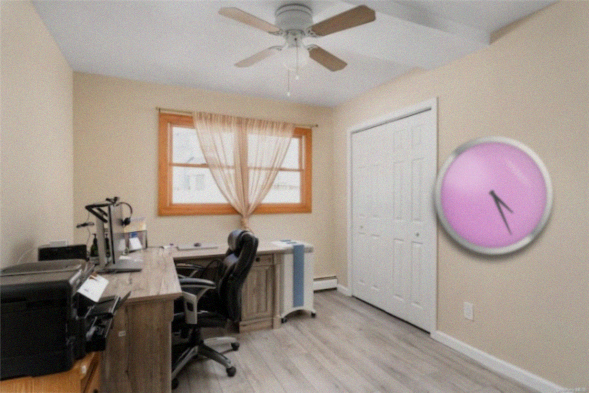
4:26
